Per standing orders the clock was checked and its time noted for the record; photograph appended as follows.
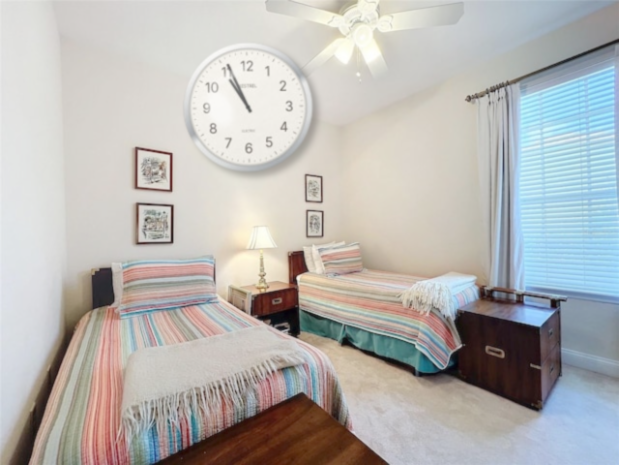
10:56
